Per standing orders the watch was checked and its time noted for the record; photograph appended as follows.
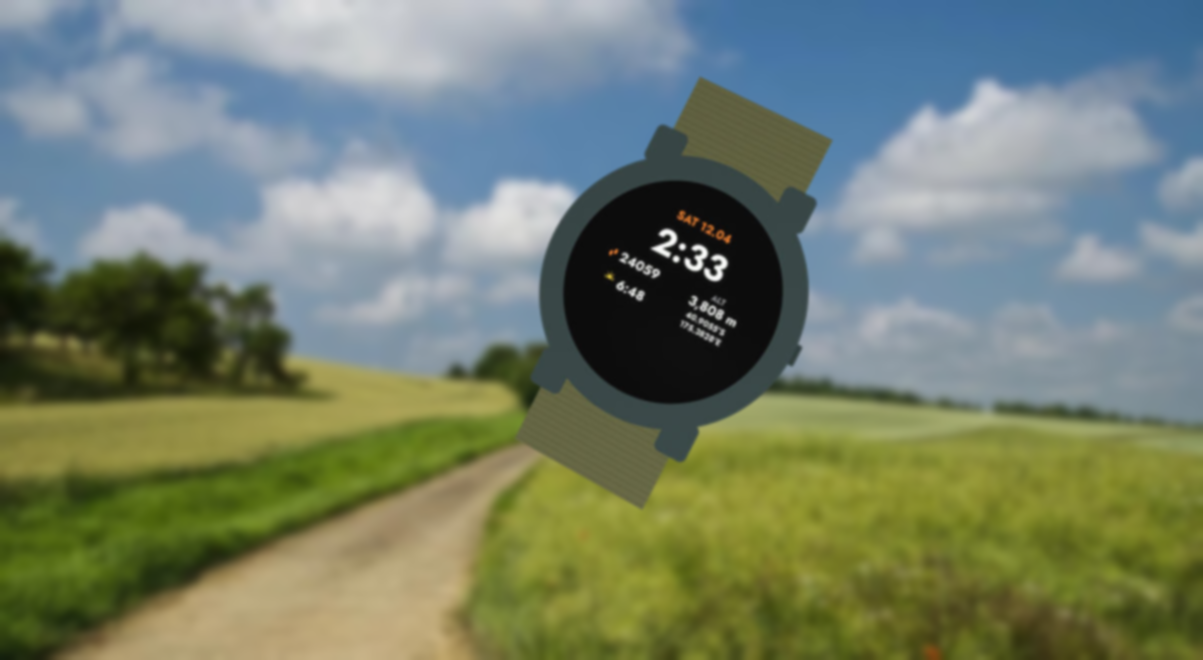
2:33
